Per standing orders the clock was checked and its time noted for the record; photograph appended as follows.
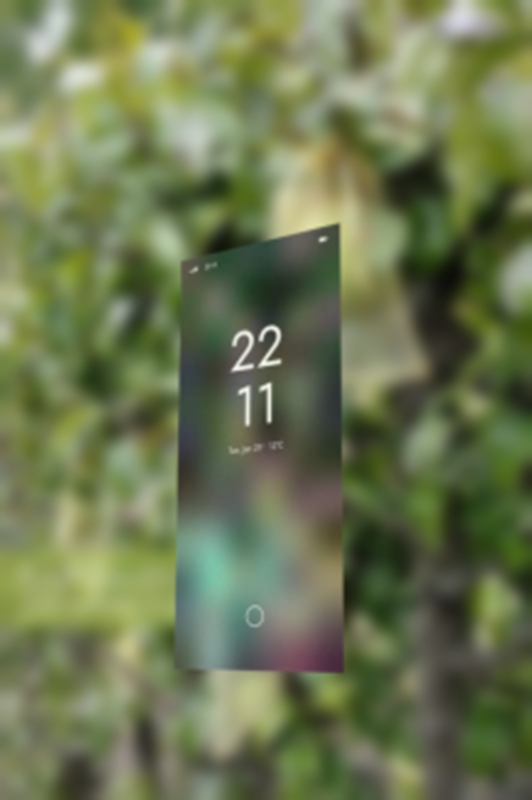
22:11
